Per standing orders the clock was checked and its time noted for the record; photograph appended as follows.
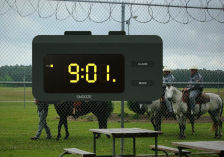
9:01
